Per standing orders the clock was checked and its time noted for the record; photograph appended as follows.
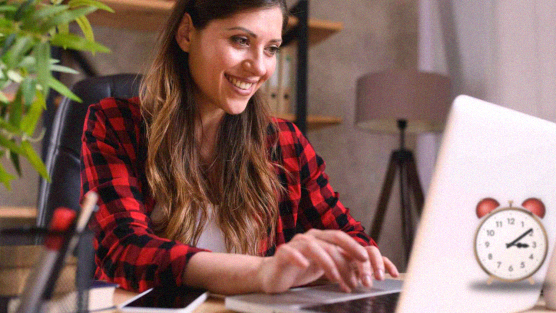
3:09
